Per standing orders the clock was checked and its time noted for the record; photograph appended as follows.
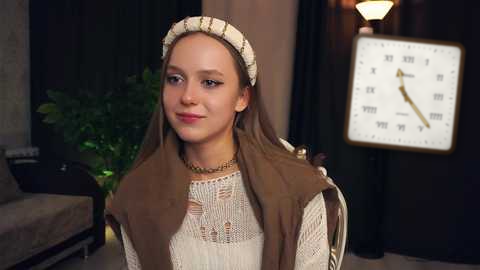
11:23
